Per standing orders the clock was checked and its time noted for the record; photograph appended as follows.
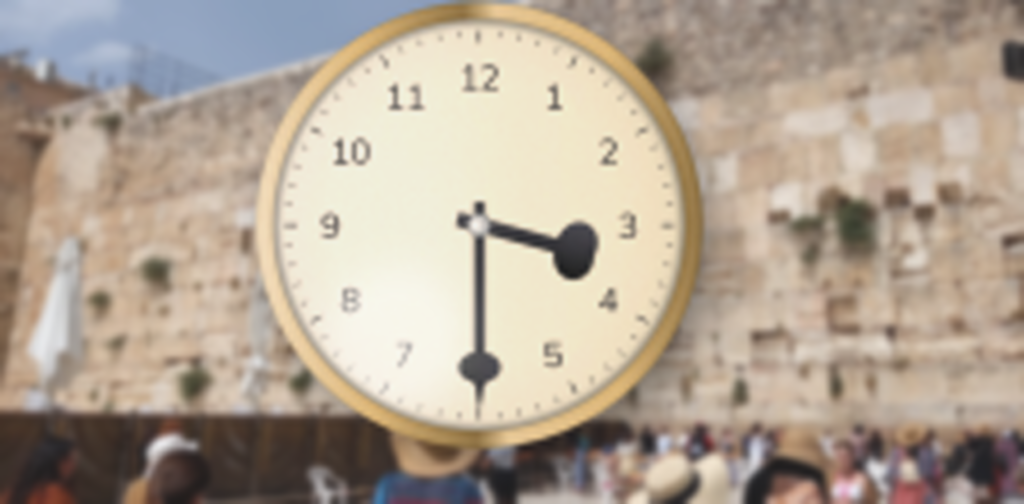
3:30
